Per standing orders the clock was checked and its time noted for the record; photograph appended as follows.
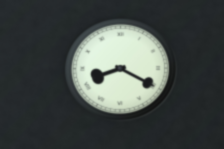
8:20
